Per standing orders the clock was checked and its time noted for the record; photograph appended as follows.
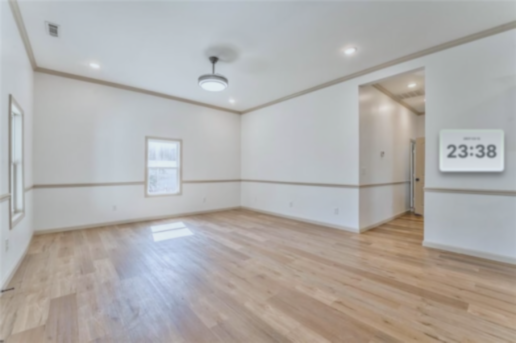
23:38
